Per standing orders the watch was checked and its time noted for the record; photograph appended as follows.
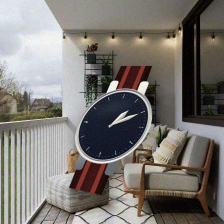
1:10
